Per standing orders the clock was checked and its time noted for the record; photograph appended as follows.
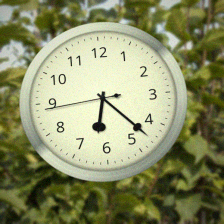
6:22:44
